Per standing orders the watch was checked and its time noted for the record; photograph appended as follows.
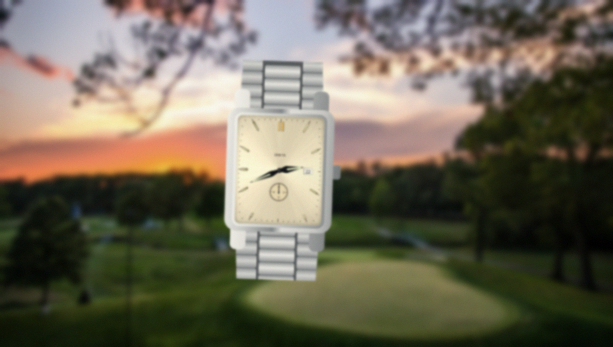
2:41
